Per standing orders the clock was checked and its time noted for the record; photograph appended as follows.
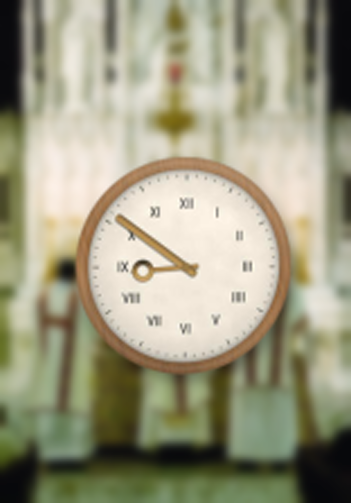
8:51
